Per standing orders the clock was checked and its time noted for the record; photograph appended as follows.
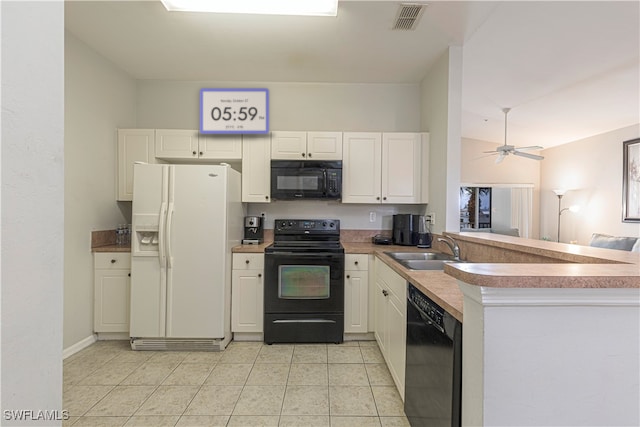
5:59
